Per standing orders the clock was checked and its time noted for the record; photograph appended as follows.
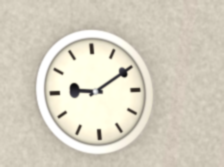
9:10
